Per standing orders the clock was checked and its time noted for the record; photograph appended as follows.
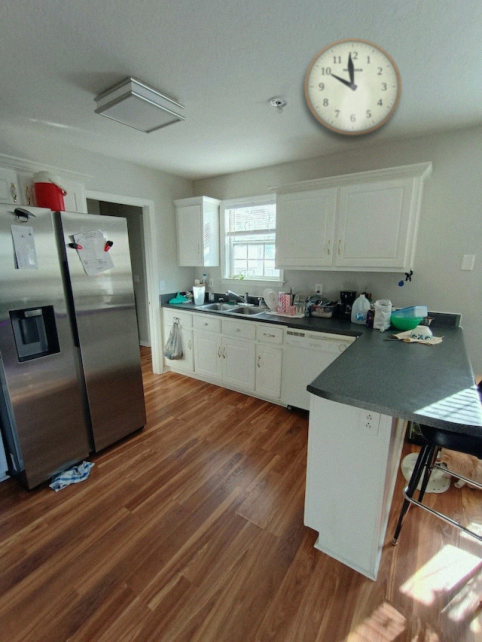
9:59
